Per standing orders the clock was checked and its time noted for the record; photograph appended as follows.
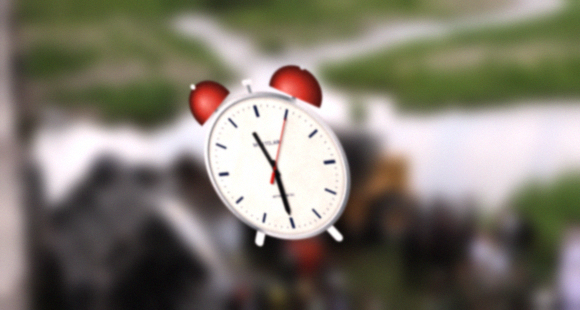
11:30:05
